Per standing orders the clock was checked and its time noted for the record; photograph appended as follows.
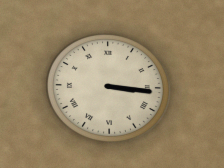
3:16
